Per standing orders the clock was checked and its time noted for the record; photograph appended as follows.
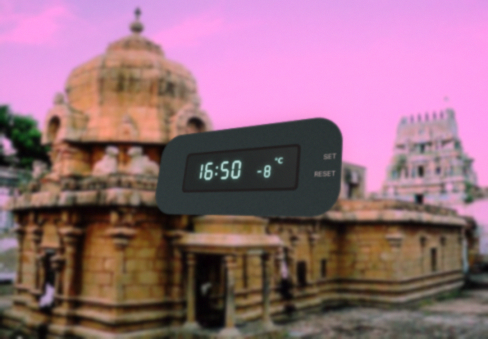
16:50
